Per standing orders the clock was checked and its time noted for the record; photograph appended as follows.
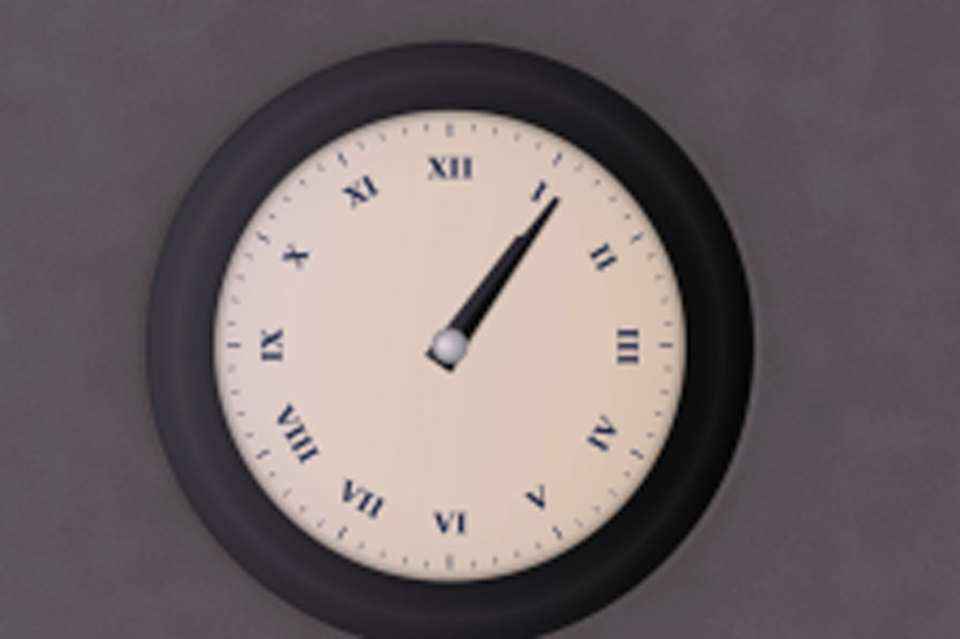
1:06
